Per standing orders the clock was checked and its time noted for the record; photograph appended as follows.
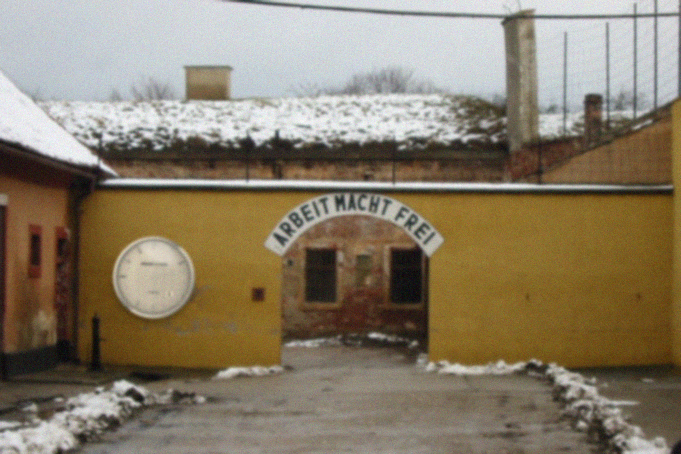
2:29
